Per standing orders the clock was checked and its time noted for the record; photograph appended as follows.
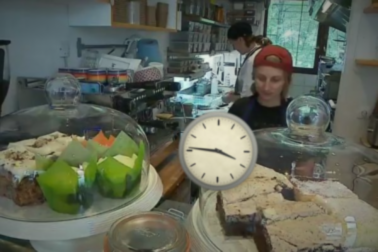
3:46
